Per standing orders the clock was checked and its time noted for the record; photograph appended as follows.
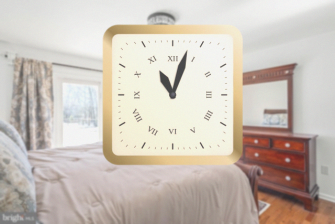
11:03
